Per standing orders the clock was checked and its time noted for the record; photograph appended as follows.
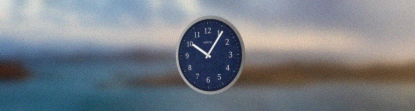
10:06
